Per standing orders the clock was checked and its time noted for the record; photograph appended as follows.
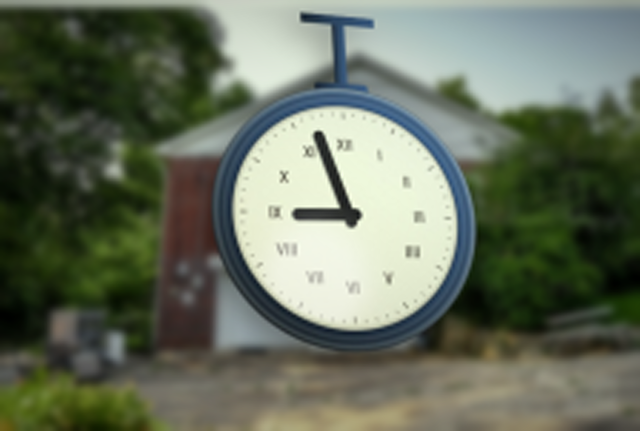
8:57
